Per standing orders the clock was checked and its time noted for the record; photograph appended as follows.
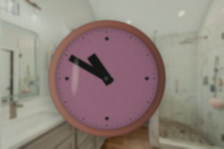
10:50
